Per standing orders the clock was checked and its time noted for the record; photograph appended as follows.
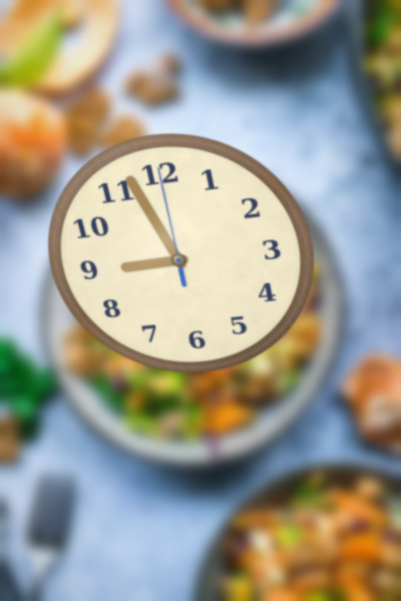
8:57:00
